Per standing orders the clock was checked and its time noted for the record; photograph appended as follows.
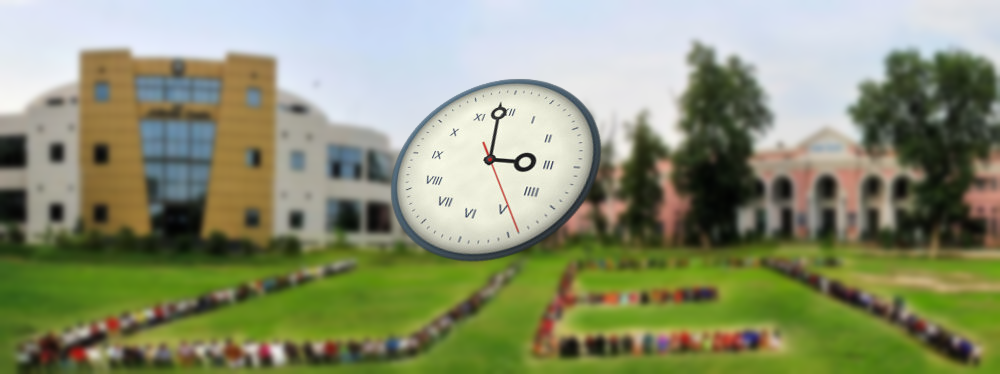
2:58:24
